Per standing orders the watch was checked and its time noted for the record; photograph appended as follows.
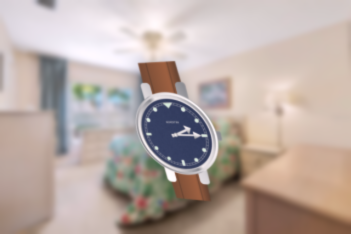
2:15
